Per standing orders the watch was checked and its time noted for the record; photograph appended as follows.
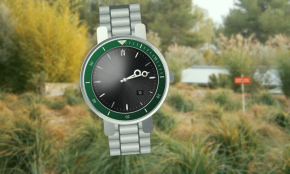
2:13
